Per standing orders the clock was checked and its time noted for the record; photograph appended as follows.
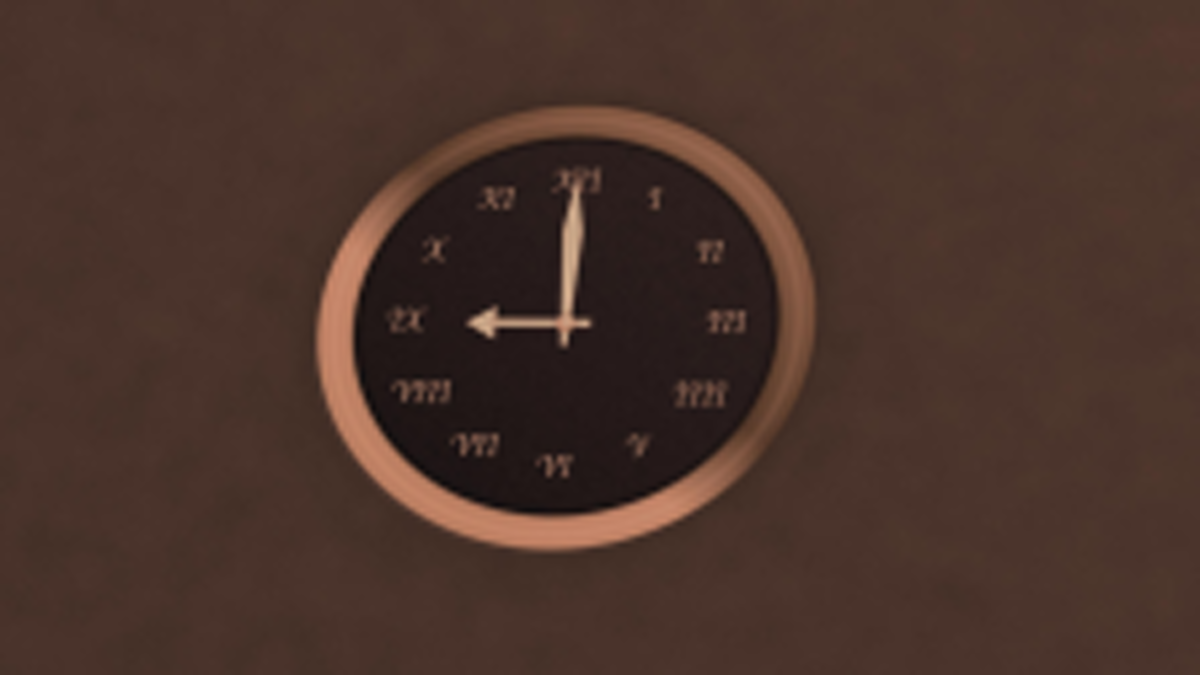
9:00
